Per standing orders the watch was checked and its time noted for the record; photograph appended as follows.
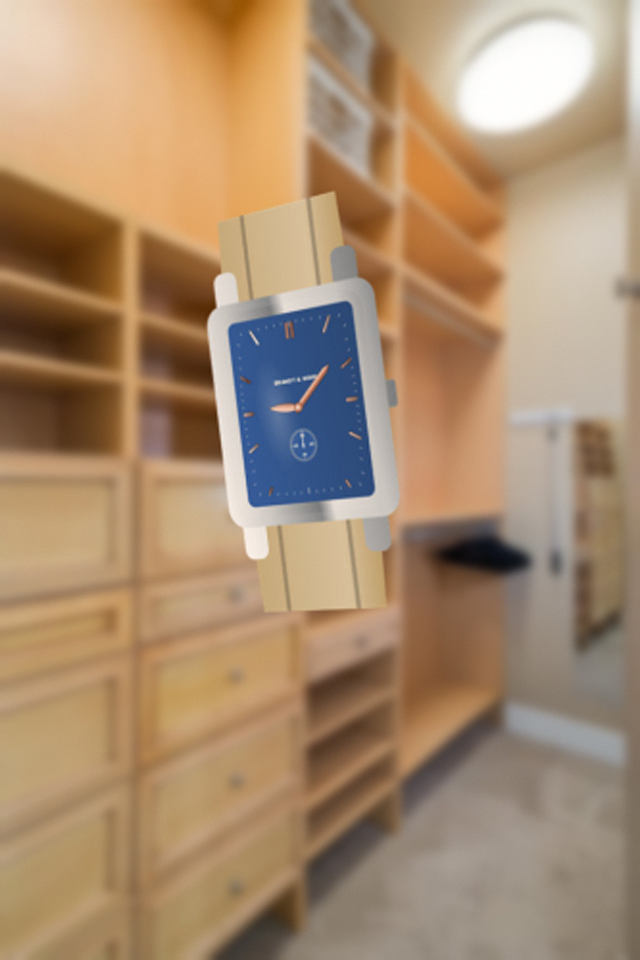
9:08
